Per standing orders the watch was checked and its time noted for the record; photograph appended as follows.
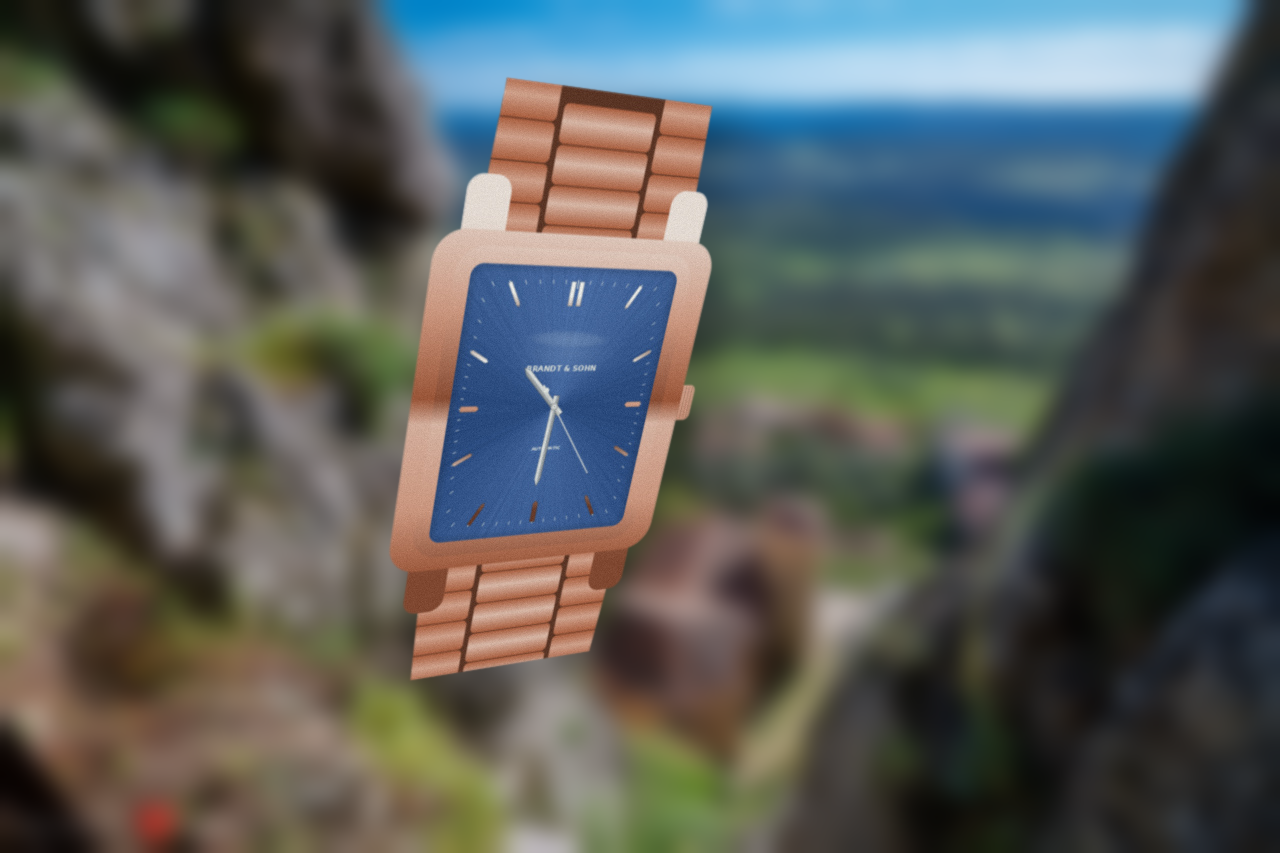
10:30:24
